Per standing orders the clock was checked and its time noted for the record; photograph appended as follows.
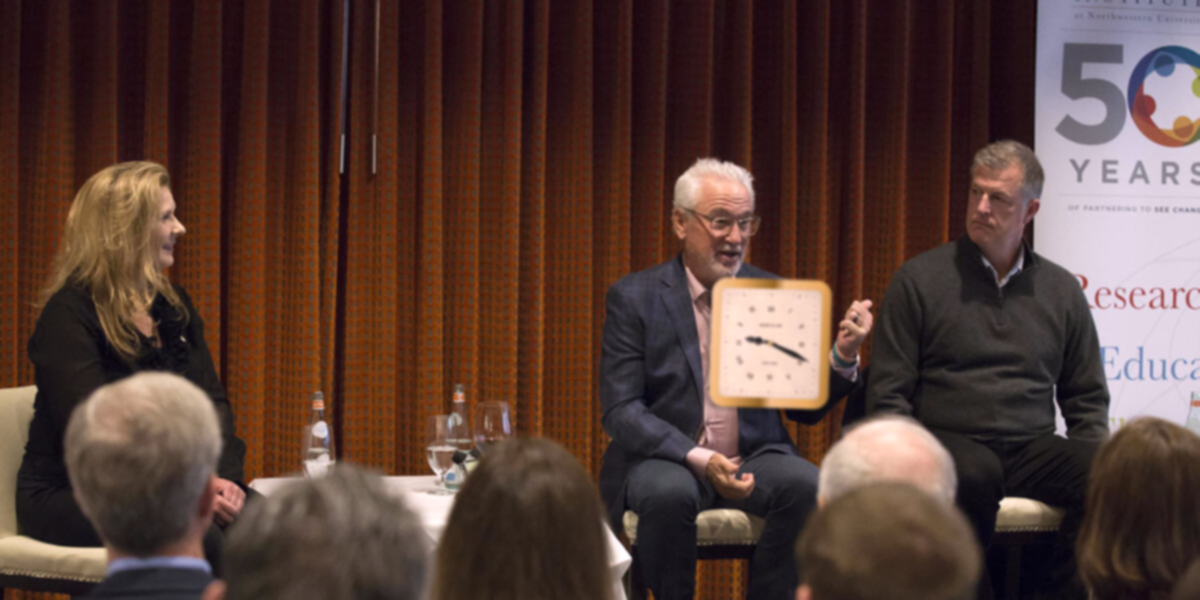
9:19
